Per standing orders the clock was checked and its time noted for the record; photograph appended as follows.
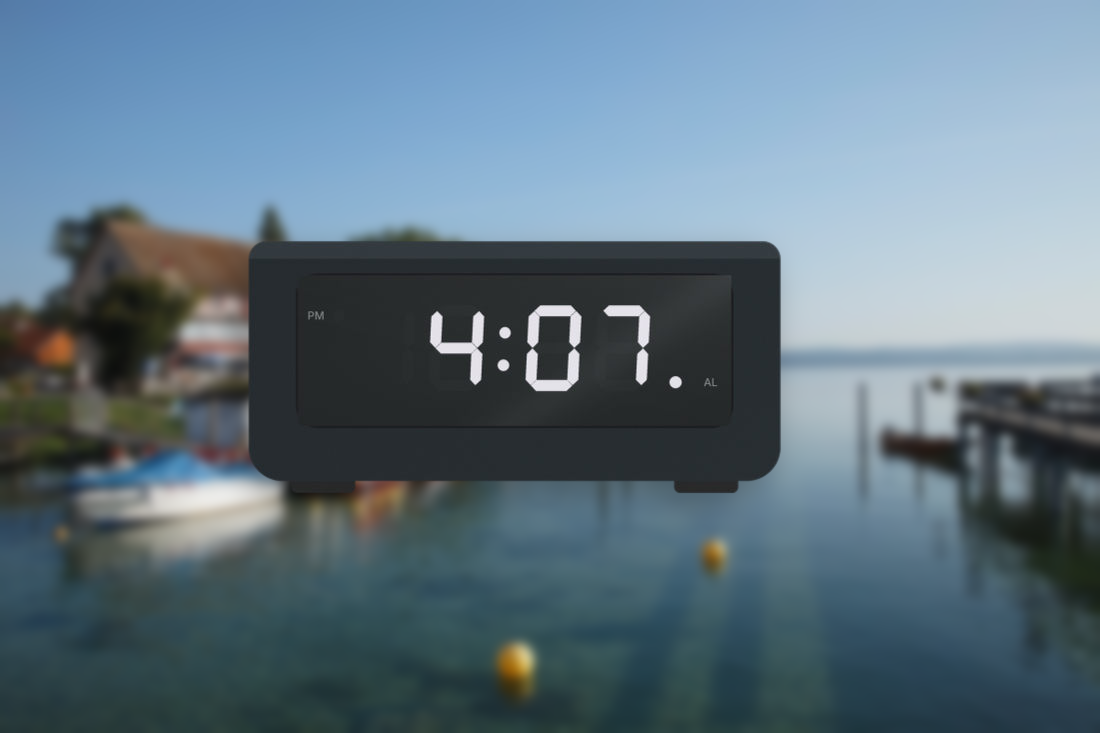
4:07
